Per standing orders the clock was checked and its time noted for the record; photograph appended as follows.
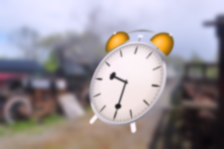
9:30
